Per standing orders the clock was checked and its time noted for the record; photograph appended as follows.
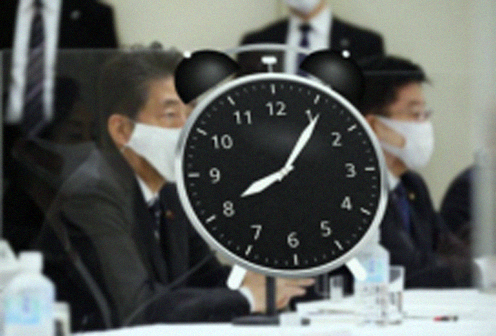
8:06
